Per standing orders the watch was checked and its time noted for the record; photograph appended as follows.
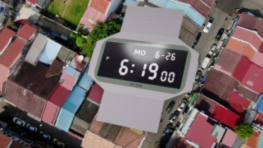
6:19:00
